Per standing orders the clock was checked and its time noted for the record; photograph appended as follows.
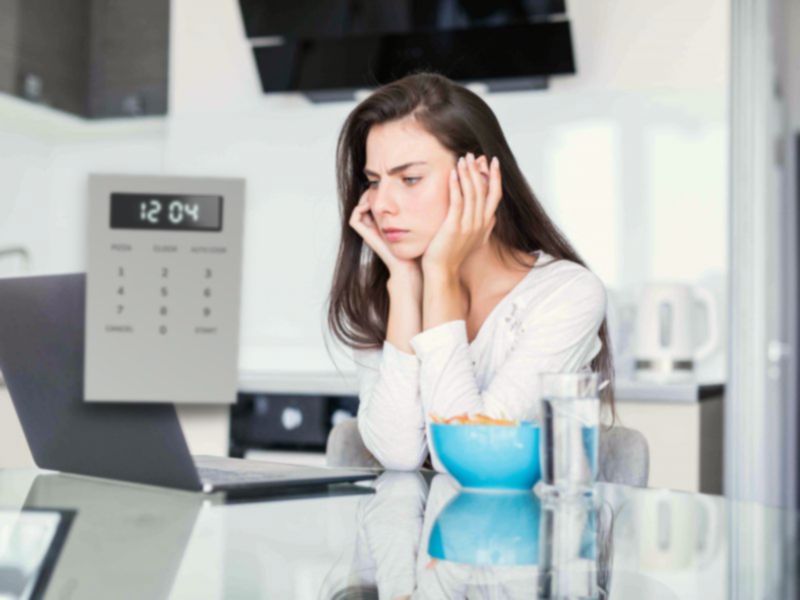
12:04
